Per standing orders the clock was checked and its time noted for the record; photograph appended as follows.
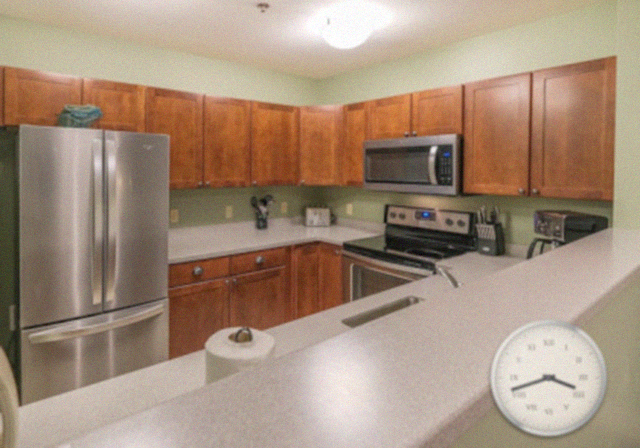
3:42
